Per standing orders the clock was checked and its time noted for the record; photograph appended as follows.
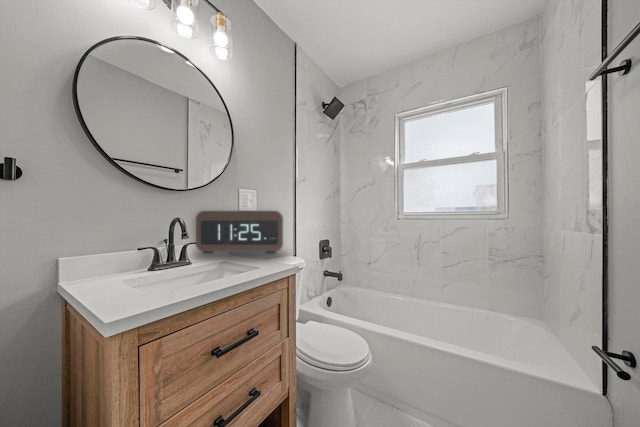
11:25
